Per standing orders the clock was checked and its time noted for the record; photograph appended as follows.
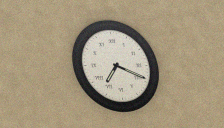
7:19
